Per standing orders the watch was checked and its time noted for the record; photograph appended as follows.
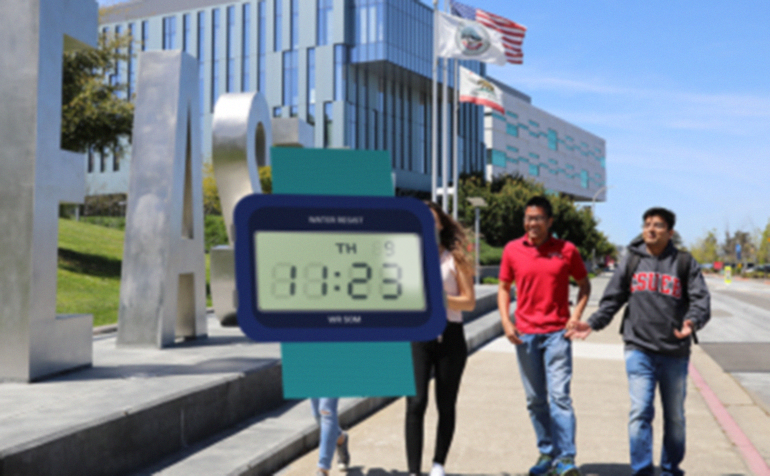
11:23
